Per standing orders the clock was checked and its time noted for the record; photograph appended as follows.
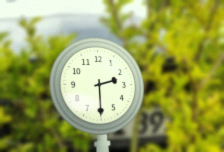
2:30
